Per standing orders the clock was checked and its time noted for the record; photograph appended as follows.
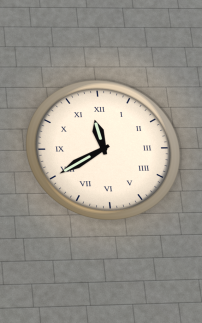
11:40
